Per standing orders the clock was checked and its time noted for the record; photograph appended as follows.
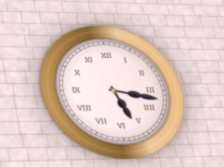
5:17
